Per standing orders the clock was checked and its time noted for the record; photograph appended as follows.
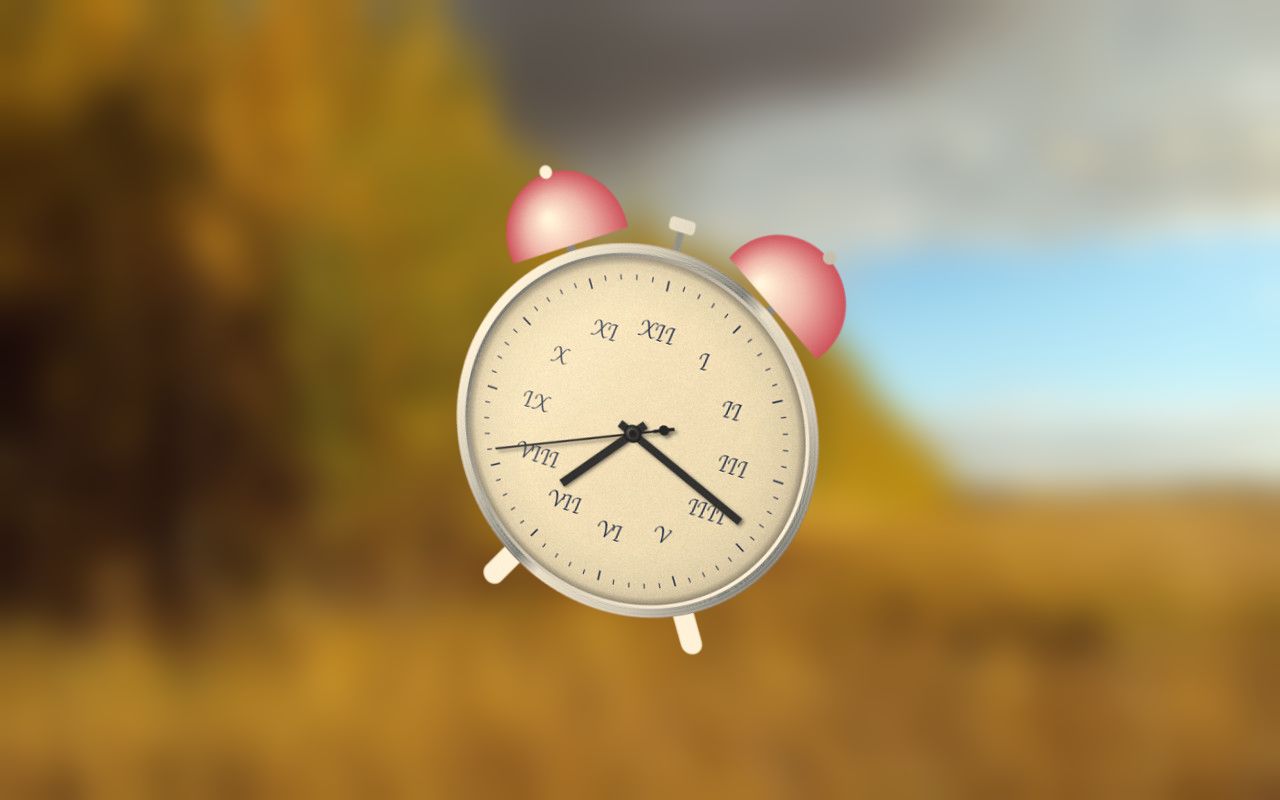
7:18:41
